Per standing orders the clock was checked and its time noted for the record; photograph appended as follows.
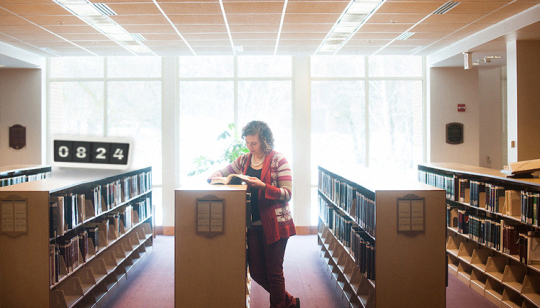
8:24
